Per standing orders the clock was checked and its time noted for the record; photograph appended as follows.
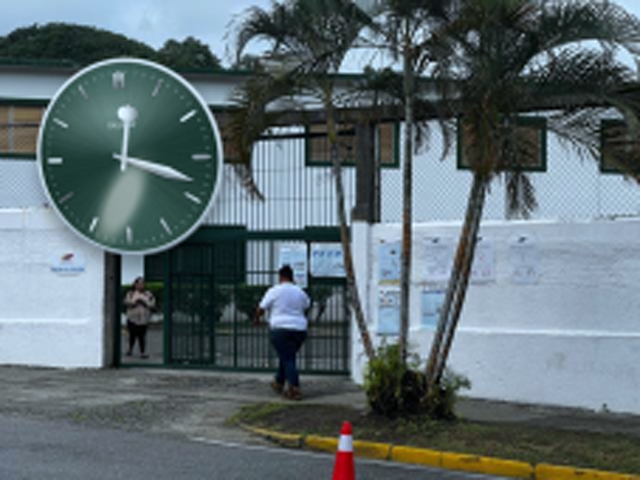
12:18
